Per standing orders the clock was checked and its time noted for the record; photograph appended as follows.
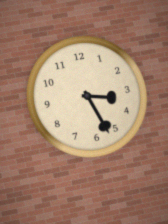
3:27
